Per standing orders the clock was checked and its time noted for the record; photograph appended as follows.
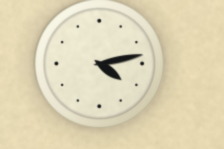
4:13
